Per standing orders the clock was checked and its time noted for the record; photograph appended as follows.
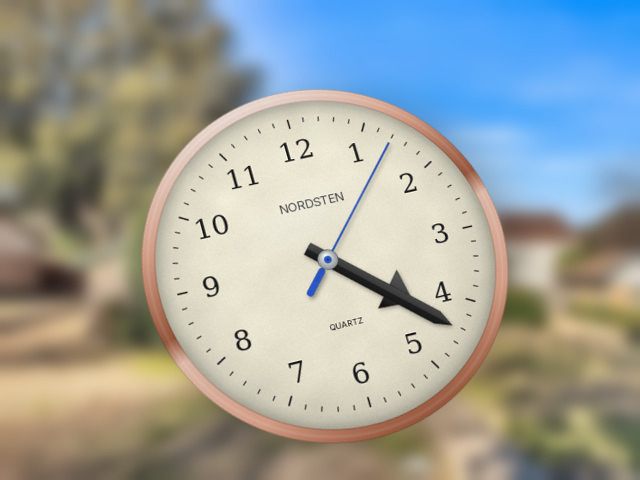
4:22:07
